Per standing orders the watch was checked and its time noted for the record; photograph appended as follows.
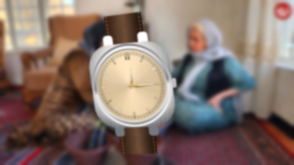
12:15
